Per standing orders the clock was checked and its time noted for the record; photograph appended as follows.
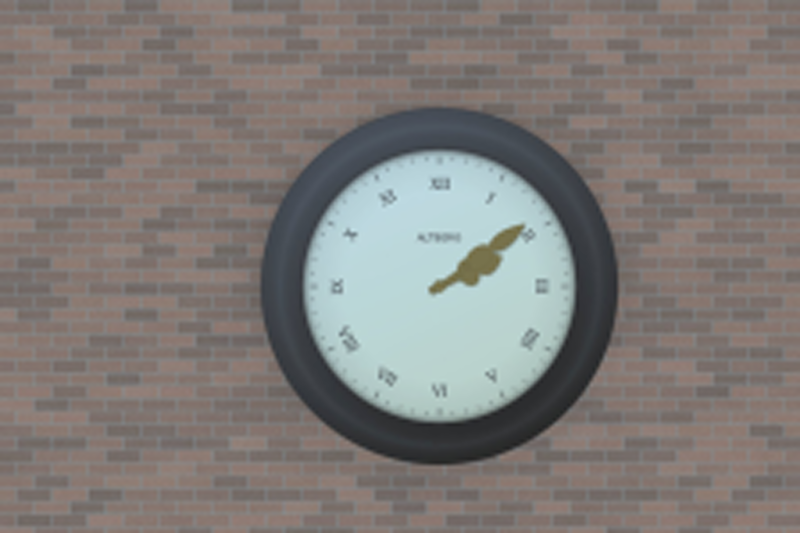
2:09
